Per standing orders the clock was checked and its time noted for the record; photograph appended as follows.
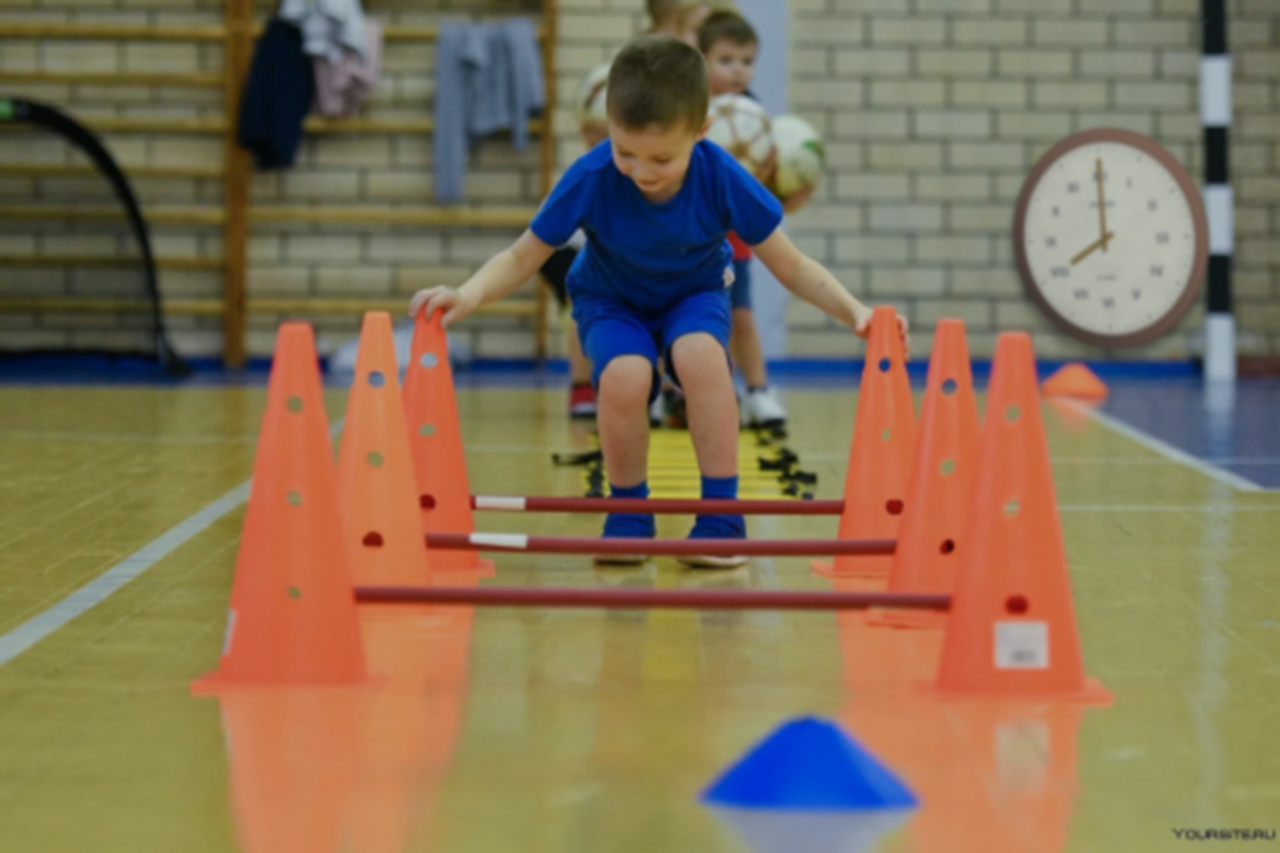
8:00
